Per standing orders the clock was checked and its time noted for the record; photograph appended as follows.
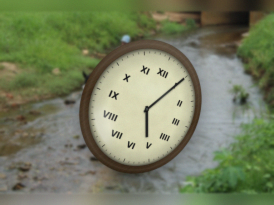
5:05
